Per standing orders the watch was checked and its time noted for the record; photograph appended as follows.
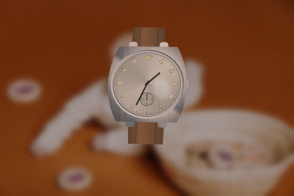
1:34
